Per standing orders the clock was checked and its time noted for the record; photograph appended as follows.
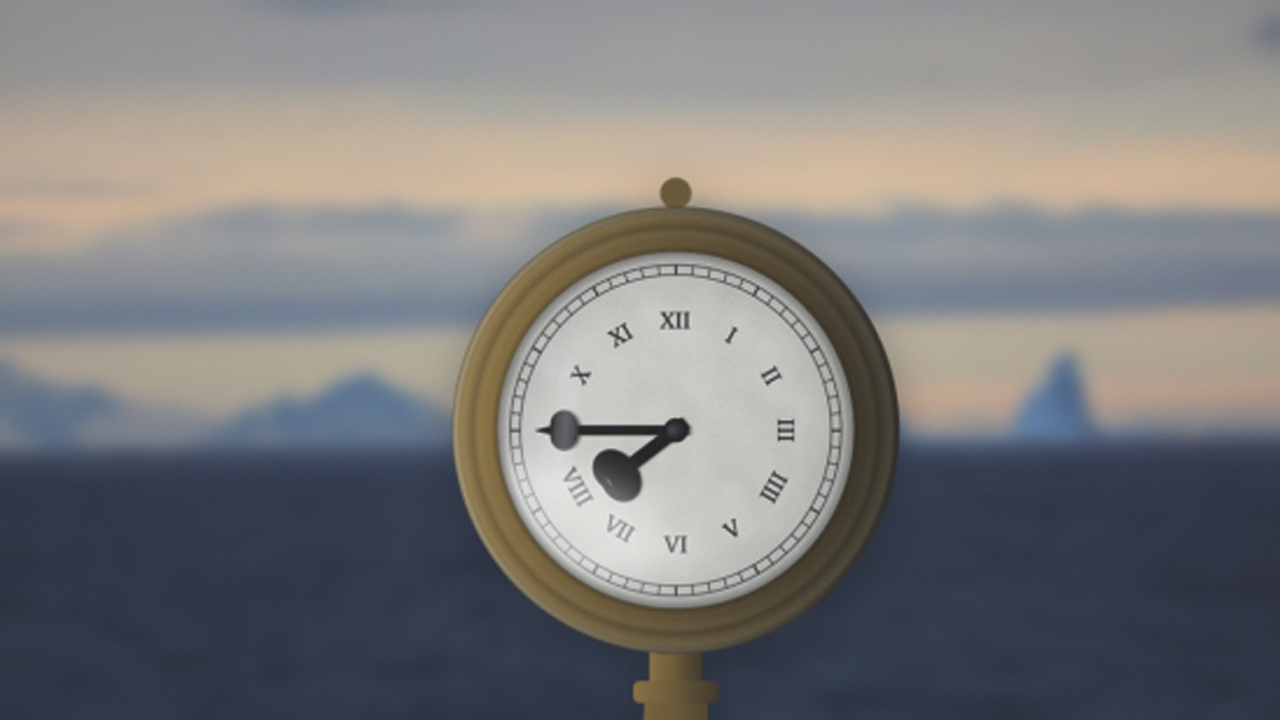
7:45
